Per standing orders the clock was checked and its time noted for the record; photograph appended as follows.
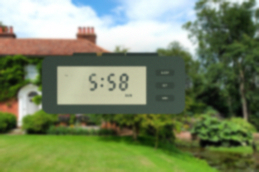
5:58
